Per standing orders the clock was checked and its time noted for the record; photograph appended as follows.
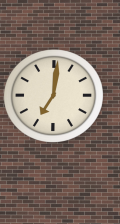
7:01
